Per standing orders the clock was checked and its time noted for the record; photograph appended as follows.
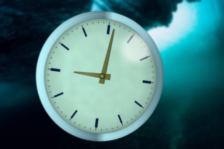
9:01
